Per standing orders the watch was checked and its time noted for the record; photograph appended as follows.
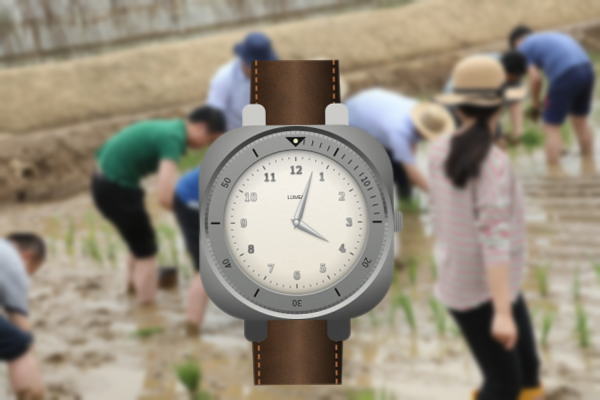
4:03
